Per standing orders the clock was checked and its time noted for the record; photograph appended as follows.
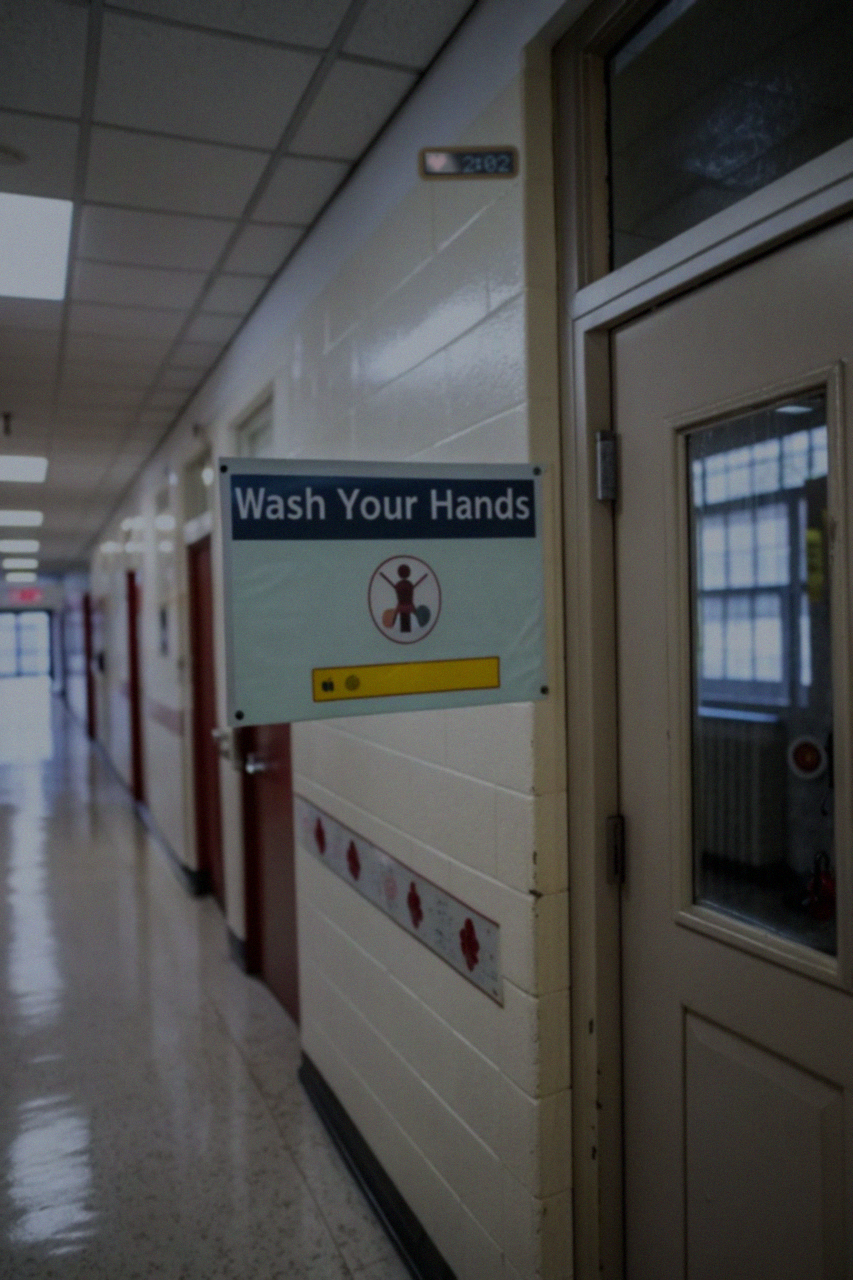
2:02
